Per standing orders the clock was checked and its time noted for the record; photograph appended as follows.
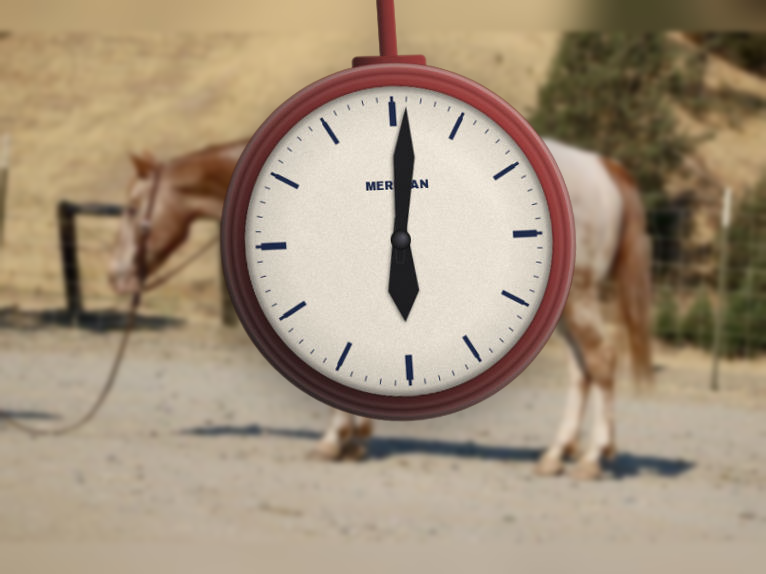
6:01
